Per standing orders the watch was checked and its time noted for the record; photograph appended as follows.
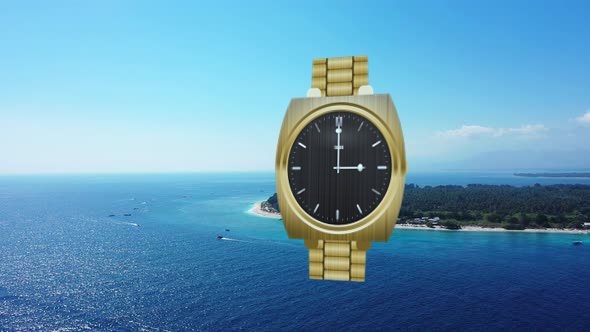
3:00
